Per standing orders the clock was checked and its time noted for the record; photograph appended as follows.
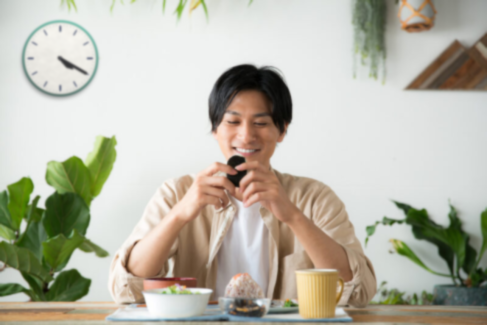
4:20
